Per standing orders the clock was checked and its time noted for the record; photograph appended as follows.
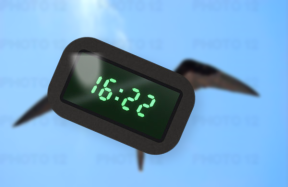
16:22
